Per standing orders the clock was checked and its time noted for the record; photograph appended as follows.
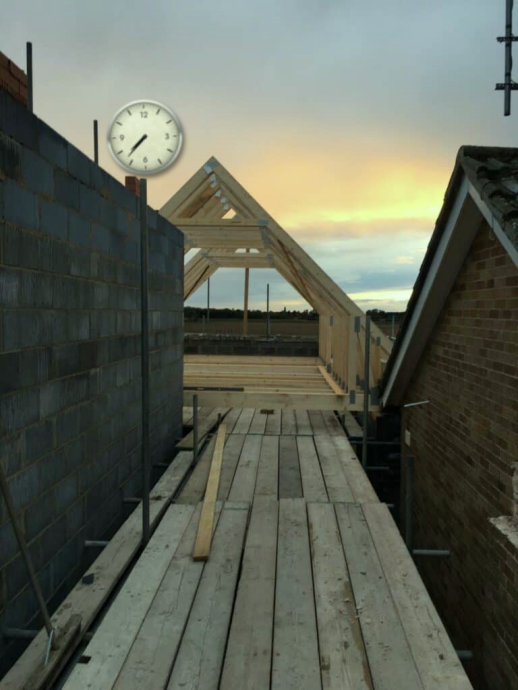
7:37
